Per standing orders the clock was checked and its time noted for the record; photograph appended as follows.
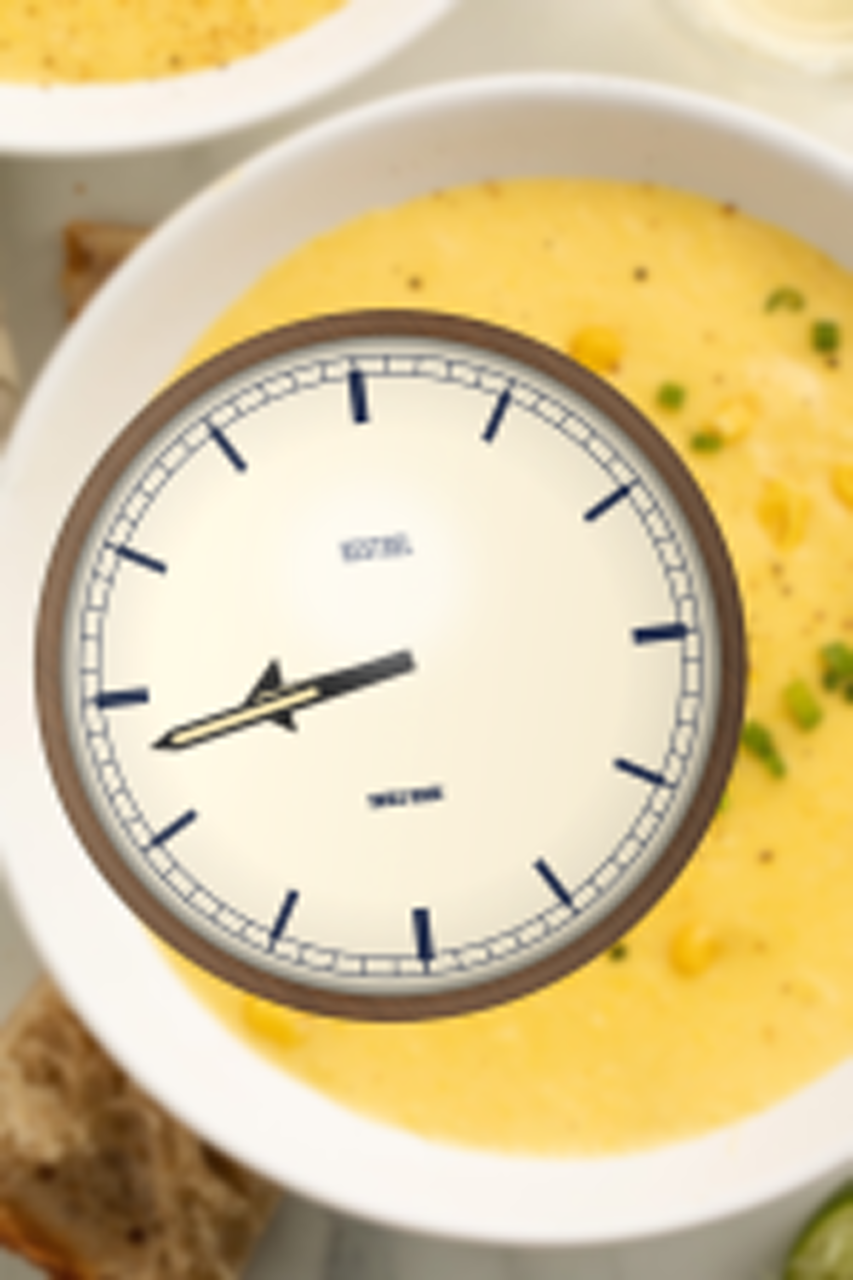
8:43
